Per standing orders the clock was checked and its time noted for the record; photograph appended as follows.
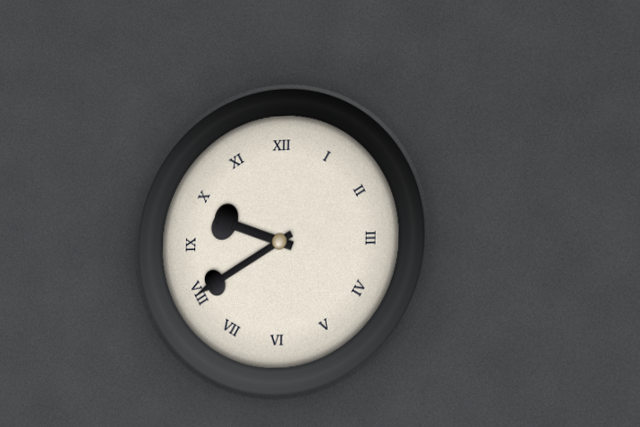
9:40
